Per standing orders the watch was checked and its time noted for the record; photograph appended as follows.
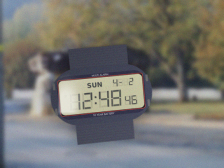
12:48:46
